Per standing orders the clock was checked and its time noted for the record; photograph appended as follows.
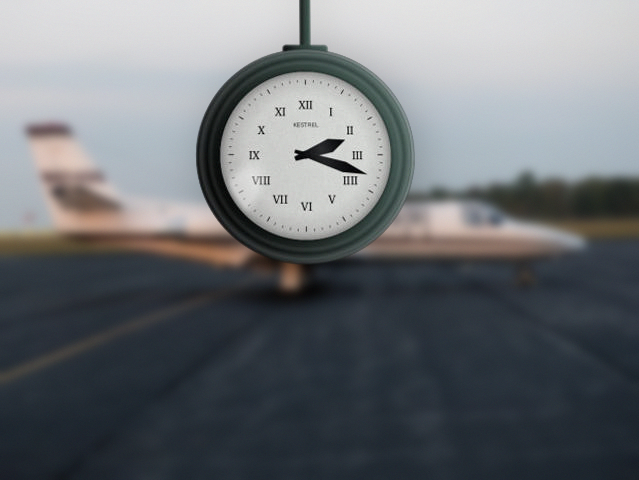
2:18
